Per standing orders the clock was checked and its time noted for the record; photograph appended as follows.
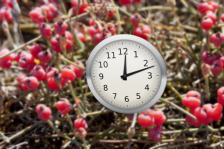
12:12
